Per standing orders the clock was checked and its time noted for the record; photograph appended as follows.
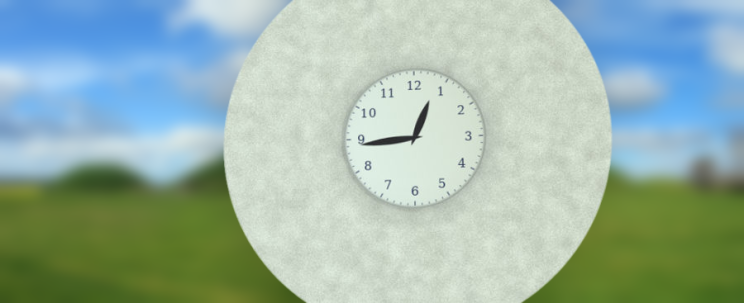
12:44
